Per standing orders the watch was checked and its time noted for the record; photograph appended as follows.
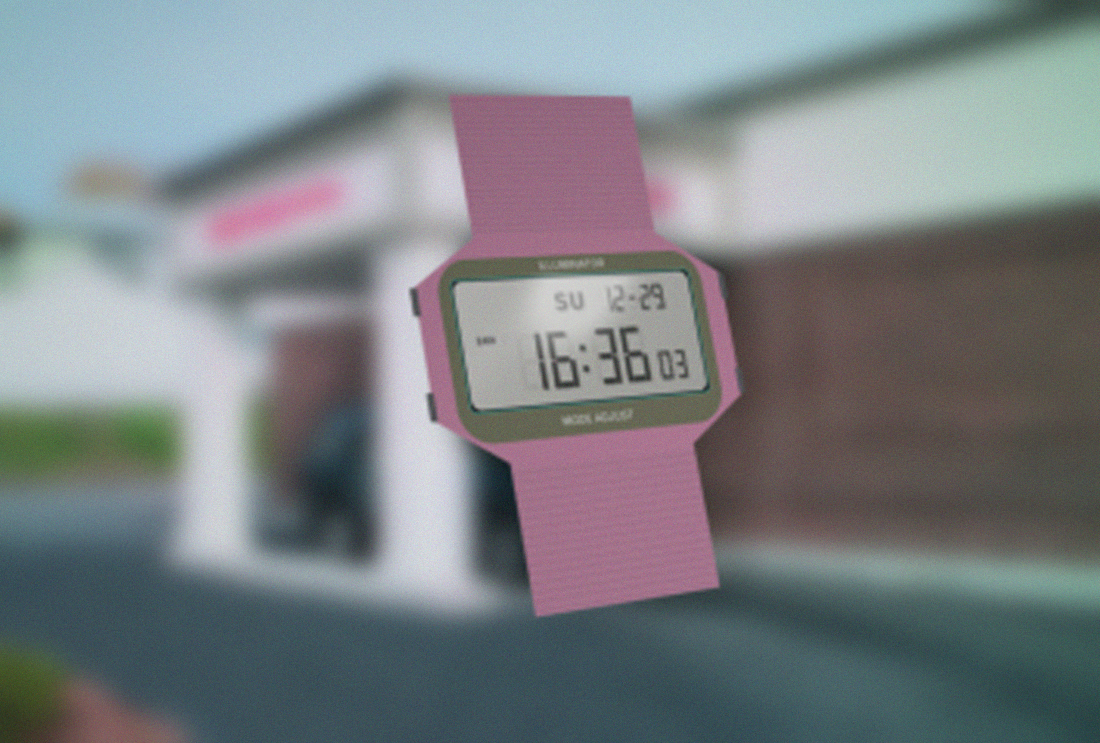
16:36:03
